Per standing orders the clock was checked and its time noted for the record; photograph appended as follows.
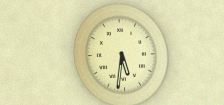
5:32
